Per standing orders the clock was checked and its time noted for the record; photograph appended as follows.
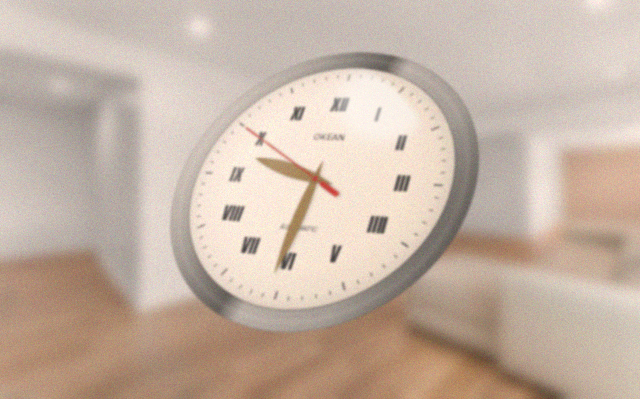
9:30:50
